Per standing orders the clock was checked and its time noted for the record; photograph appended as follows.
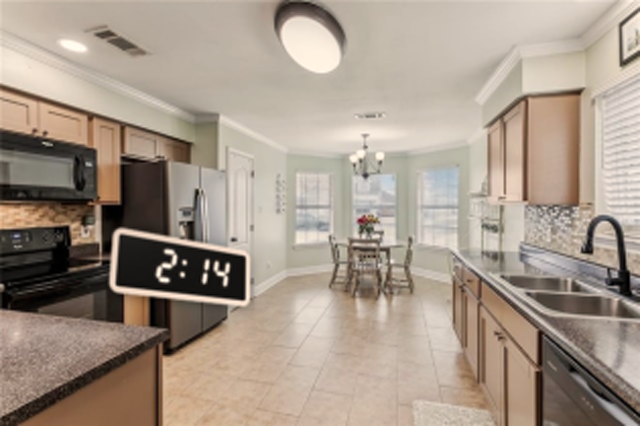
2:14
